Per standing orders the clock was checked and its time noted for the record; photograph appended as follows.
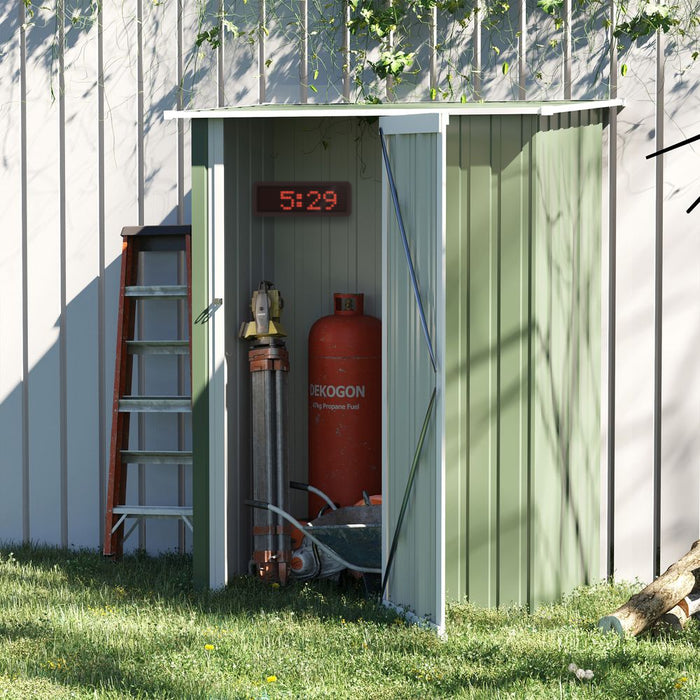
5:29
